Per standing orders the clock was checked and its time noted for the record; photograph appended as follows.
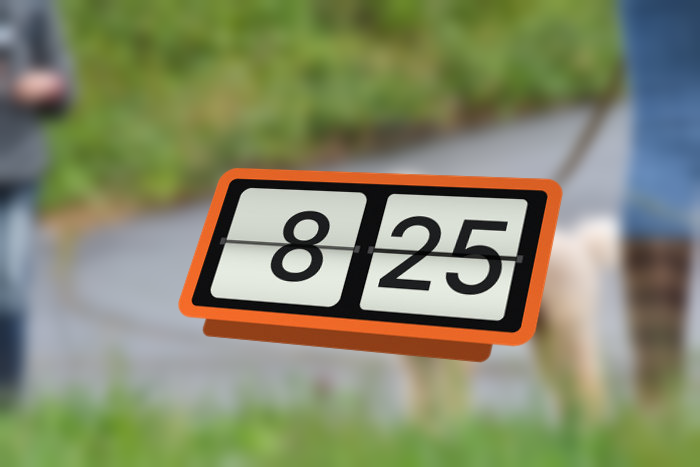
8:25
